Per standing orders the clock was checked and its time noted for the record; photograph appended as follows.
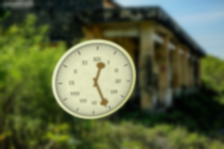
12:26
